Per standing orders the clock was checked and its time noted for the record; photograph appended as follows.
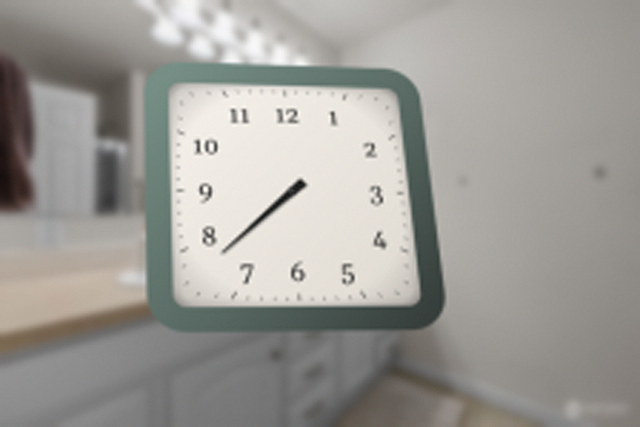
7:38
